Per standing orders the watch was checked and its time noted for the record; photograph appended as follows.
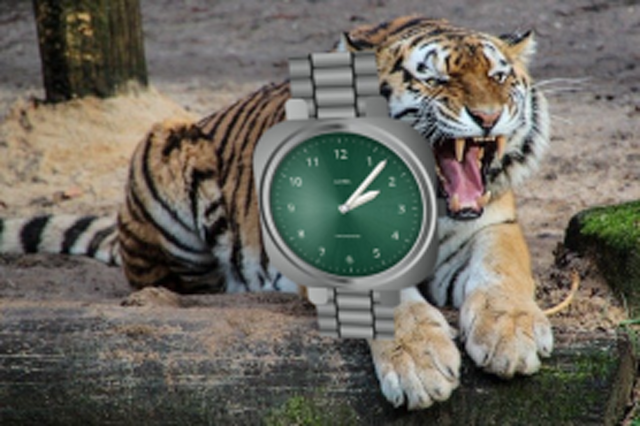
2:07
